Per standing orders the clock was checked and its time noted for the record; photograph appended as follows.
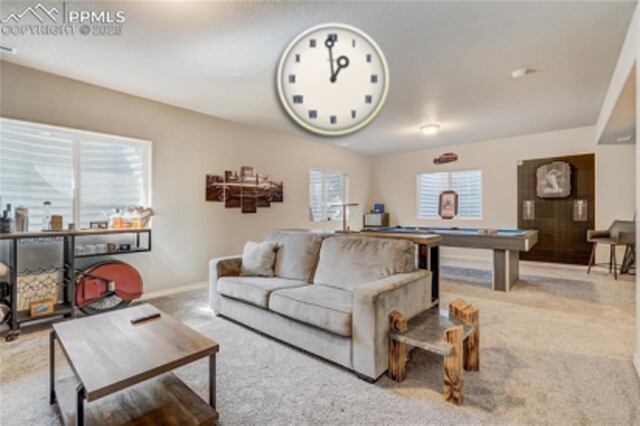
12:59
